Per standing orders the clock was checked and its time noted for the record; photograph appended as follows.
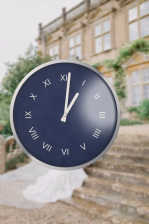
1:01
